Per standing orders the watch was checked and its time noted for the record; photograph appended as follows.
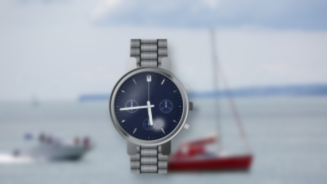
5:44
